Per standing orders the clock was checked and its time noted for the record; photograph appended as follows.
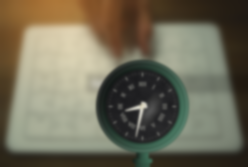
8:32
